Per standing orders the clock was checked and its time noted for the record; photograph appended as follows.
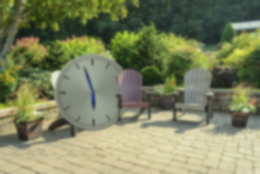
5:57
